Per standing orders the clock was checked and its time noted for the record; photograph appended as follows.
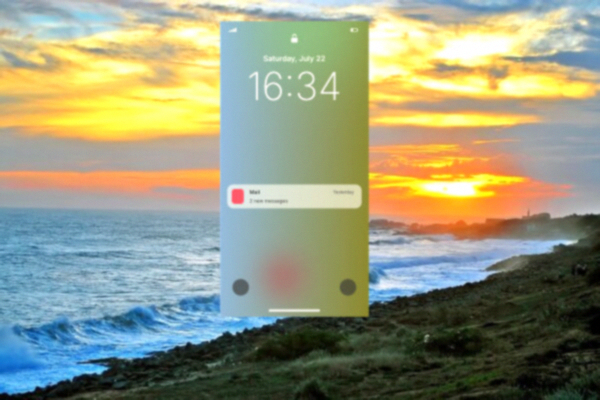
16:34
